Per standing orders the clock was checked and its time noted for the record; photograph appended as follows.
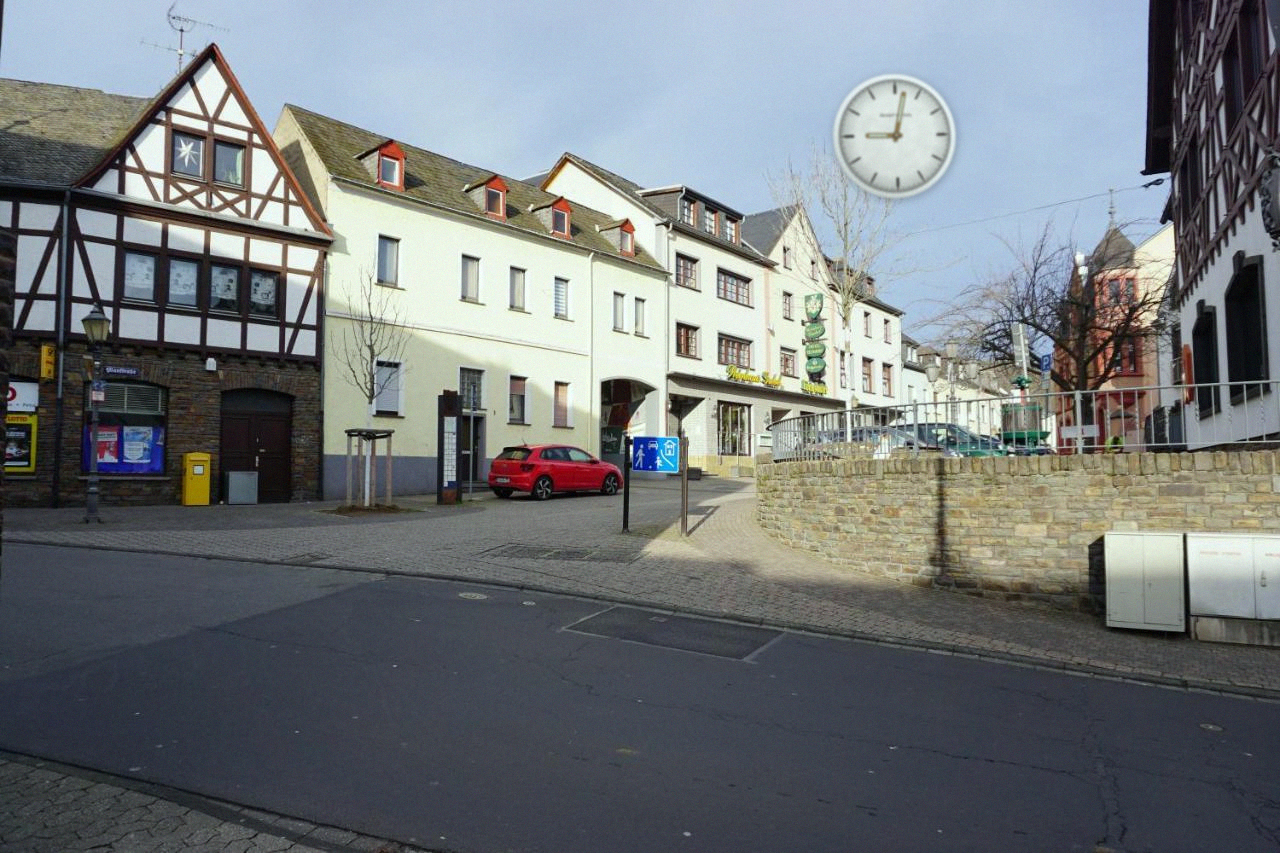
9:02
